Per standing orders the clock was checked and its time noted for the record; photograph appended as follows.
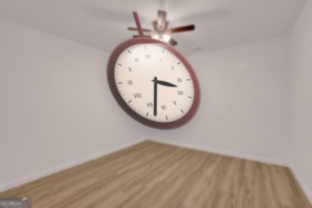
3:33
